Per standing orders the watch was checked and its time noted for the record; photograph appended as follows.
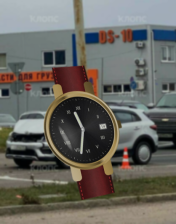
11:33
